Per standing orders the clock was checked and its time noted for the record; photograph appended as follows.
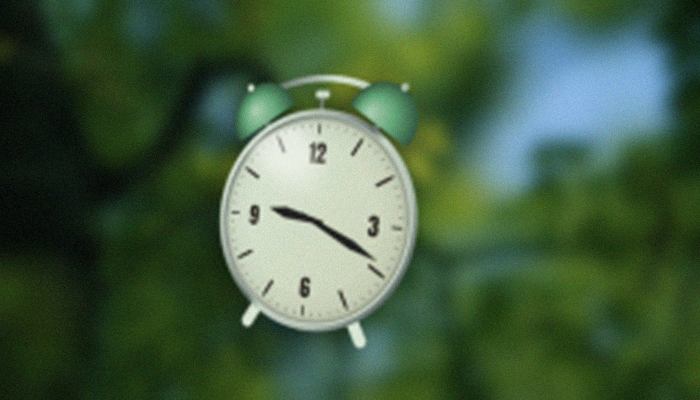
9:19
